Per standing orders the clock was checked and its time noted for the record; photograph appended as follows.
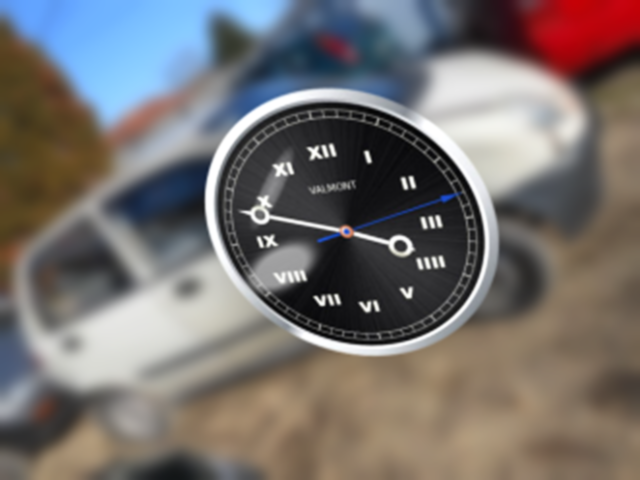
3:48:13
